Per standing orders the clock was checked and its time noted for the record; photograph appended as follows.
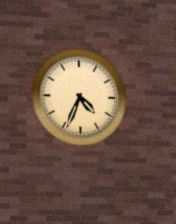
4:34
